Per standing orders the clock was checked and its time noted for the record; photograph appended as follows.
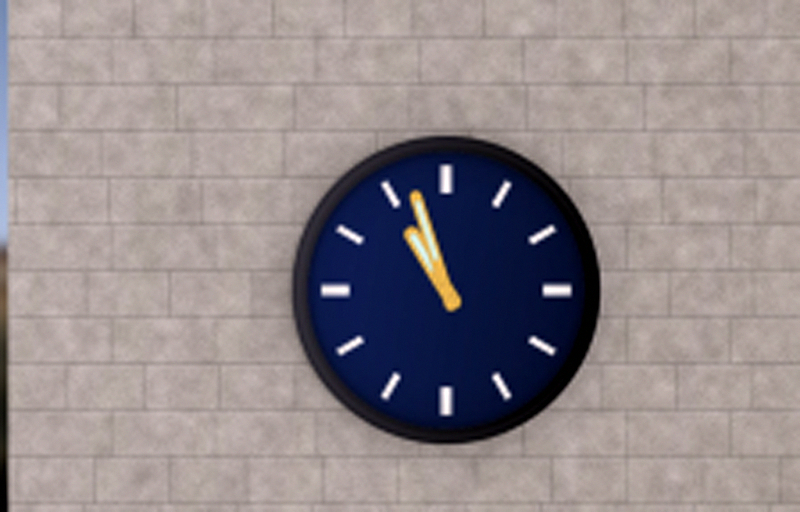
10:57
